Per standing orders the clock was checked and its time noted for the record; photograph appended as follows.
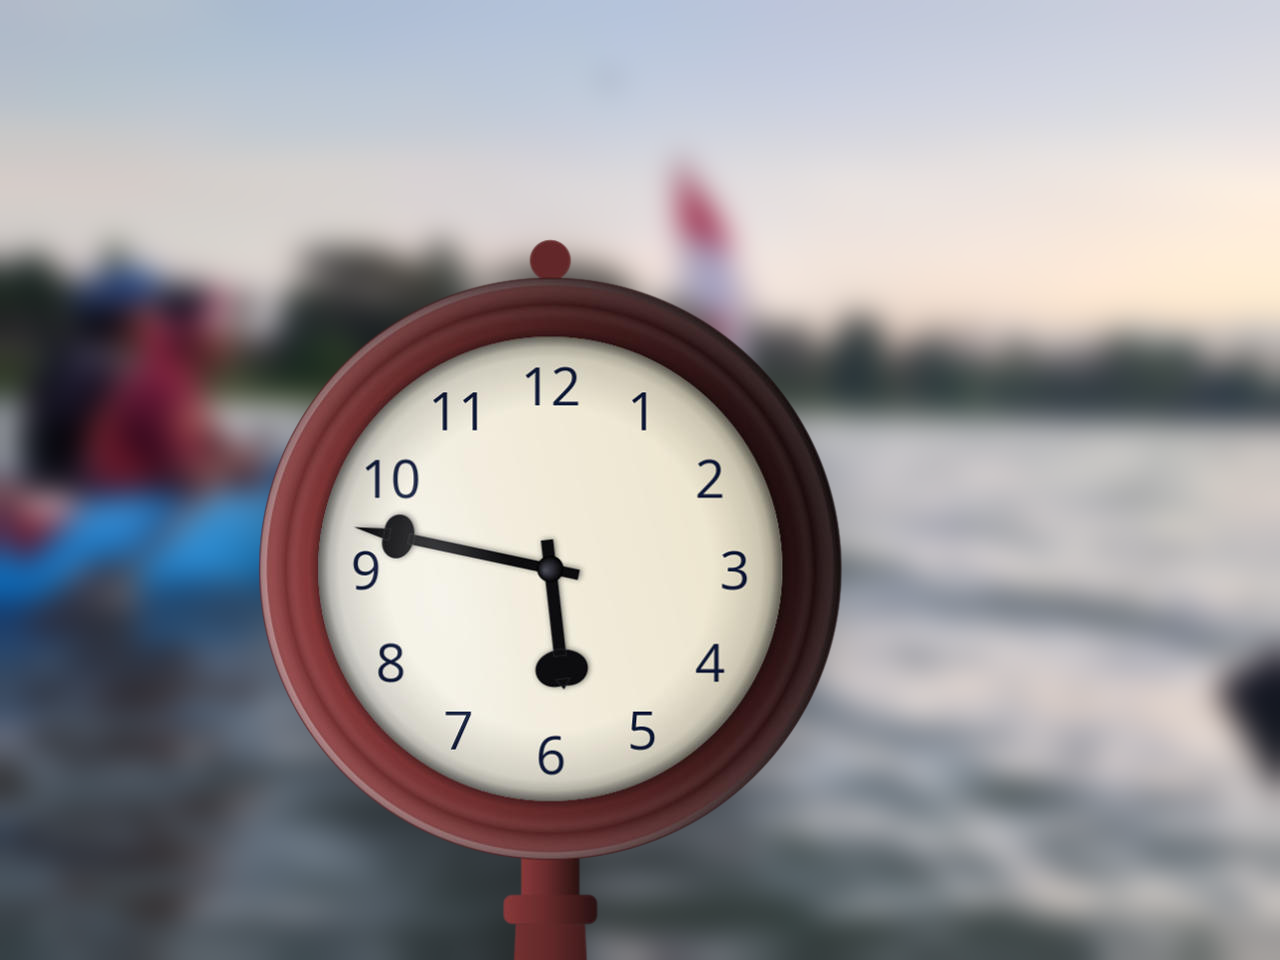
5:47
